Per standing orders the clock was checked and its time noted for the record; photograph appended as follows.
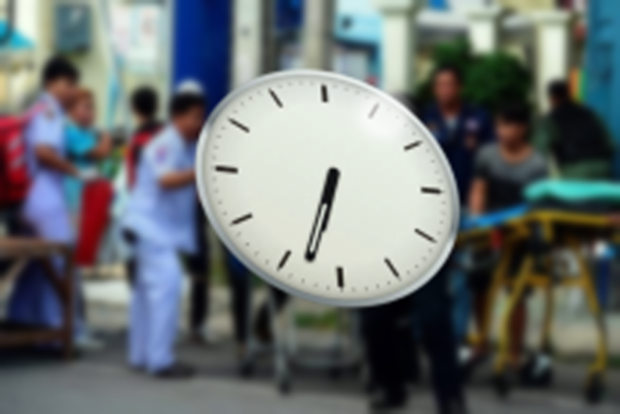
6:33
